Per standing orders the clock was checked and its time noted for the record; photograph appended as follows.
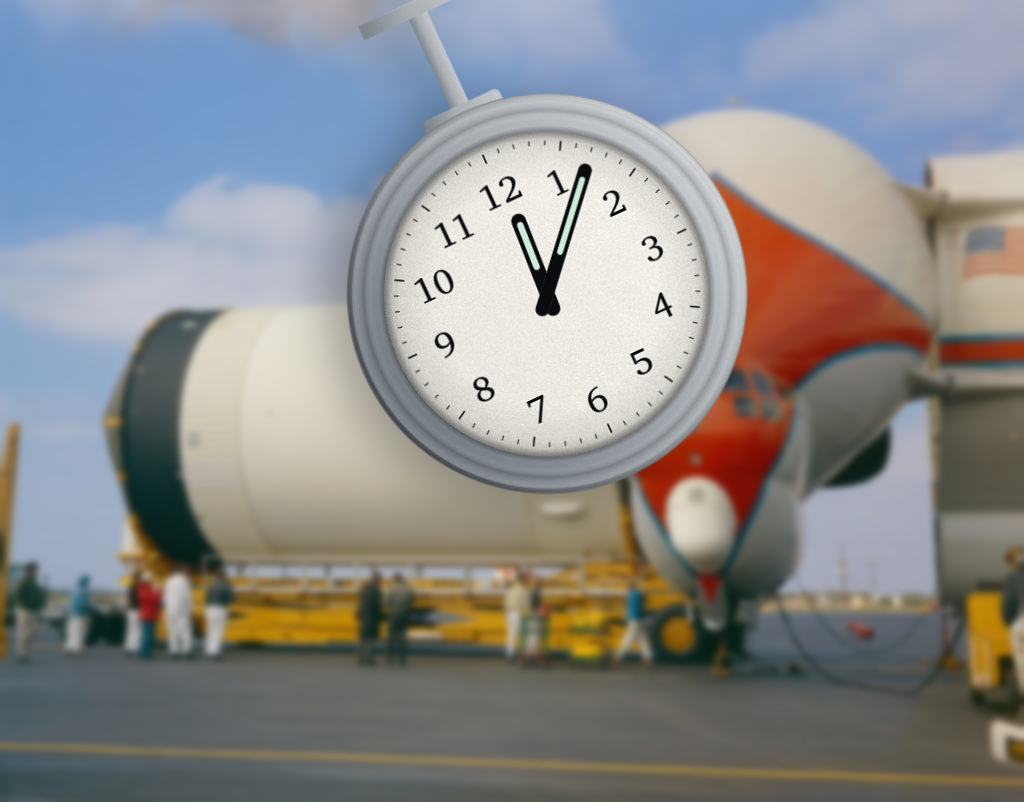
12:07
